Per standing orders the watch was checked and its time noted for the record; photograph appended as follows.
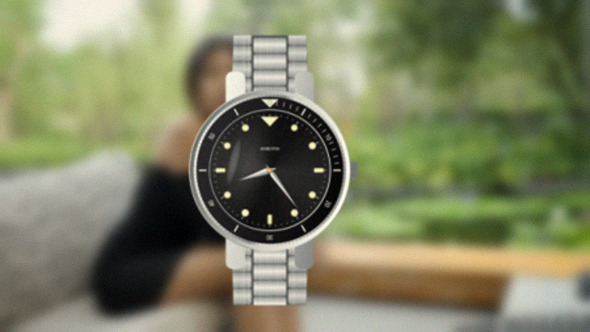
8:24
